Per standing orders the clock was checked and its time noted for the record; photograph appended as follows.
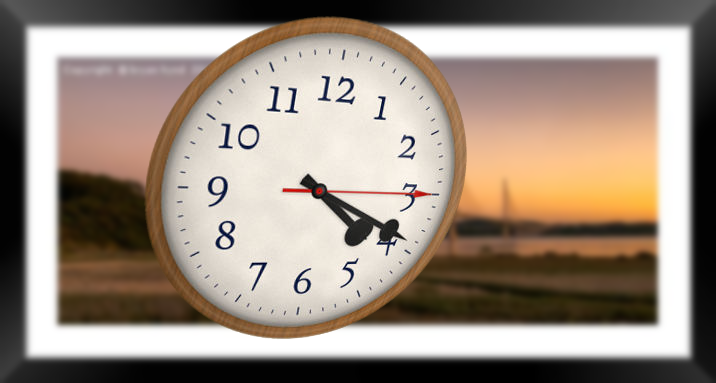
4:19:15
